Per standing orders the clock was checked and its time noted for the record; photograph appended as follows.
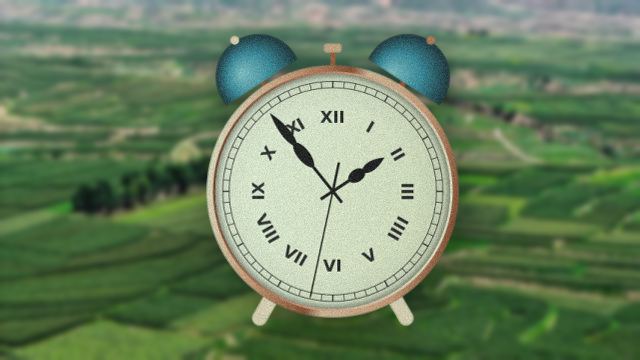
1:53:32
